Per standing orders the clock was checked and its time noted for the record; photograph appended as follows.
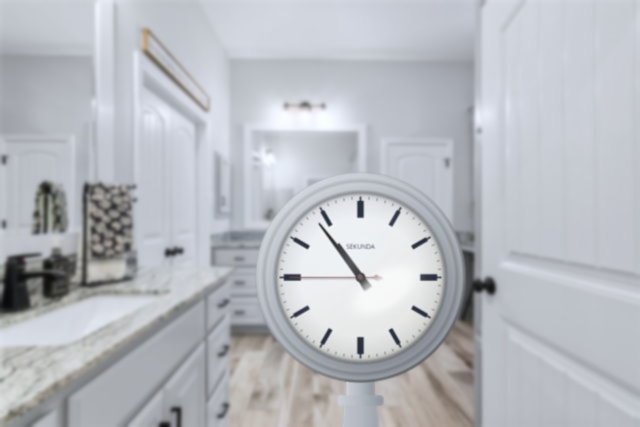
10:53:45
